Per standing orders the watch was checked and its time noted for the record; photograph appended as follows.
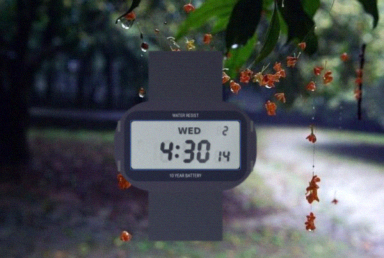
4:30:14
